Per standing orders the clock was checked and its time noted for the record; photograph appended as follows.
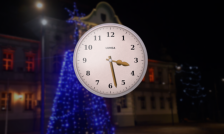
3:28
